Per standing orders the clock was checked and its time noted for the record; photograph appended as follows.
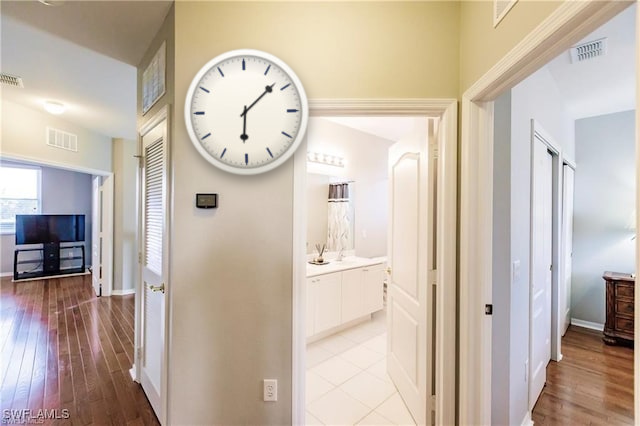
6:08
